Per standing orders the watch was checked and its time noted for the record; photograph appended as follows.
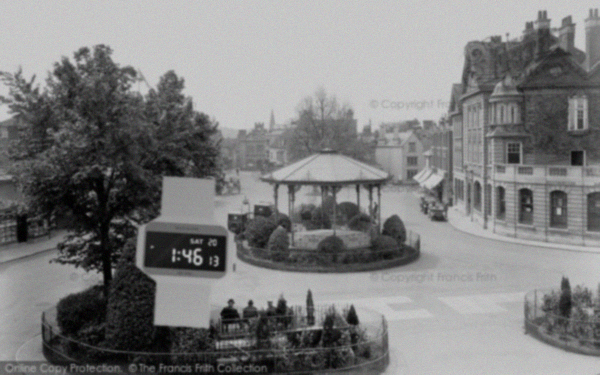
1:46
